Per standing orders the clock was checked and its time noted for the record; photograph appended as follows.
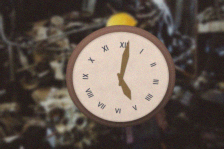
5:01
